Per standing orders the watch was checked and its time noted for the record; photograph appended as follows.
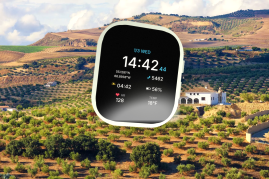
14:42
